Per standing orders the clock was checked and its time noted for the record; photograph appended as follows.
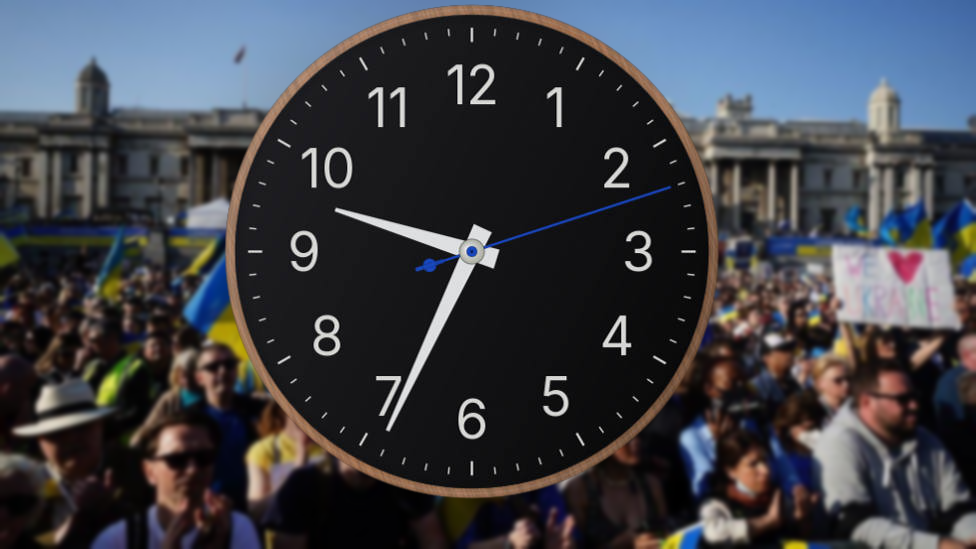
9:34:12
